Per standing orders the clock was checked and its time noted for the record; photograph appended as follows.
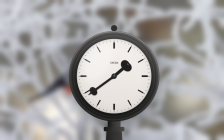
1:39
